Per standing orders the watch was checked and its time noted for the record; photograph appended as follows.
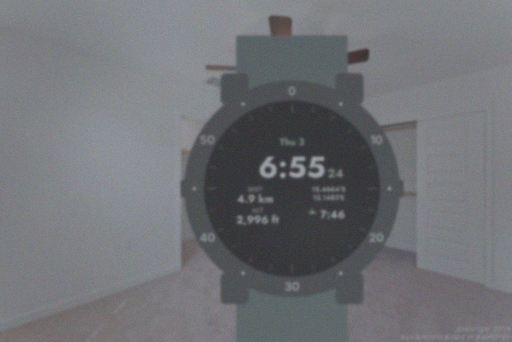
6:55:24
